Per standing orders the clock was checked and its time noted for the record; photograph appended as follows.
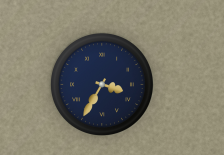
3:35
